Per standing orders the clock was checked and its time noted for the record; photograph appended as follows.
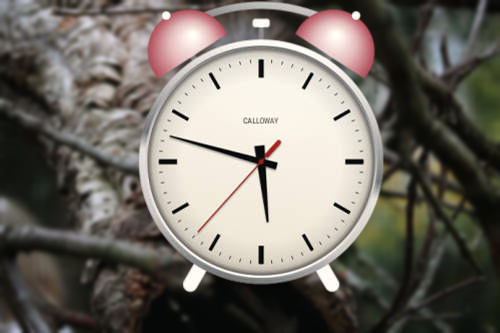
5:47:37
